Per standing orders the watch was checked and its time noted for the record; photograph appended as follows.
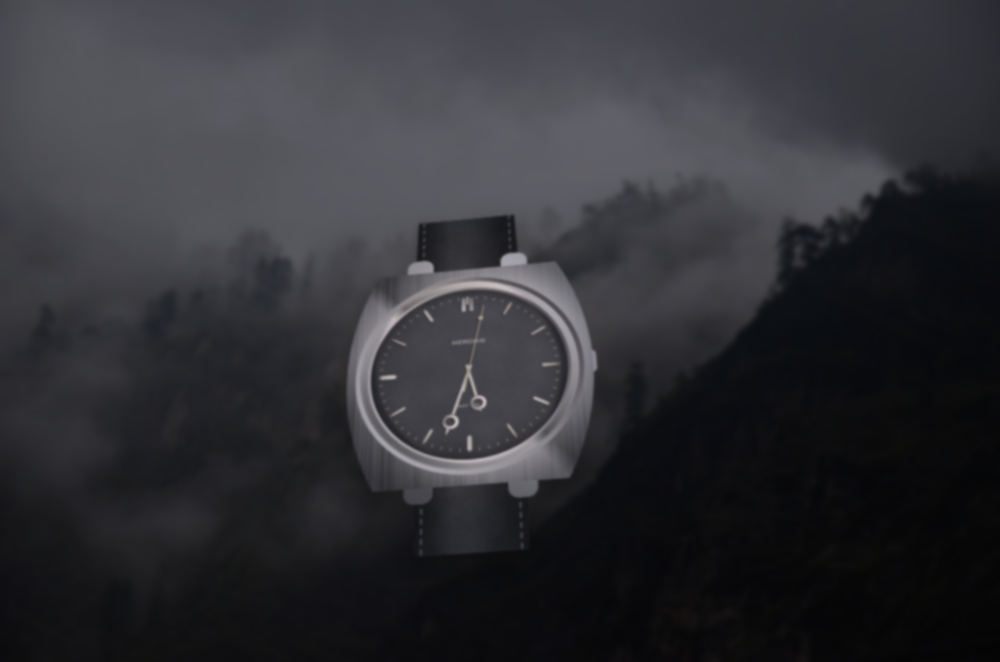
5:33:02
